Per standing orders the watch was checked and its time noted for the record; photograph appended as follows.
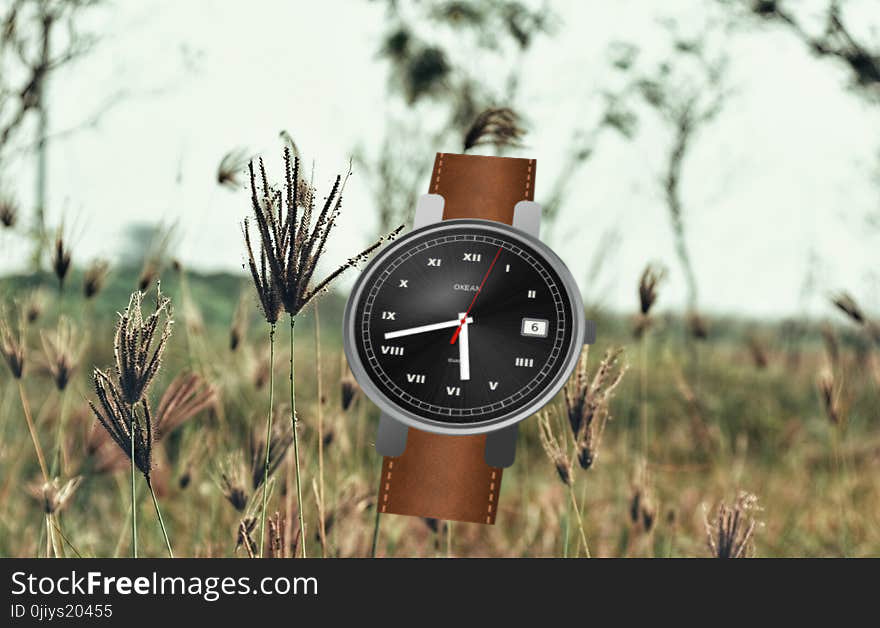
5:42:03
